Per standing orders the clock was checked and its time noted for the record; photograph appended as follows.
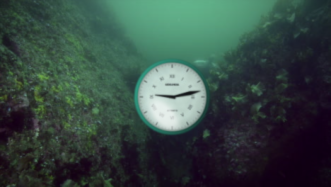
9:13
